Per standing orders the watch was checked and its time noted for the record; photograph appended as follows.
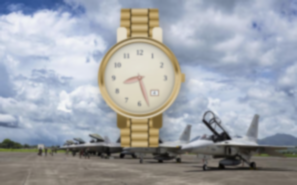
8:27
